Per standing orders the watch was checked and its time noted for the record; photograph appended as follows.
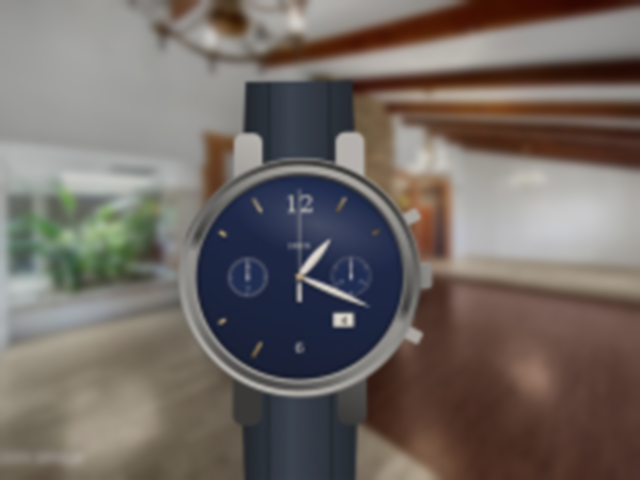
1:19
